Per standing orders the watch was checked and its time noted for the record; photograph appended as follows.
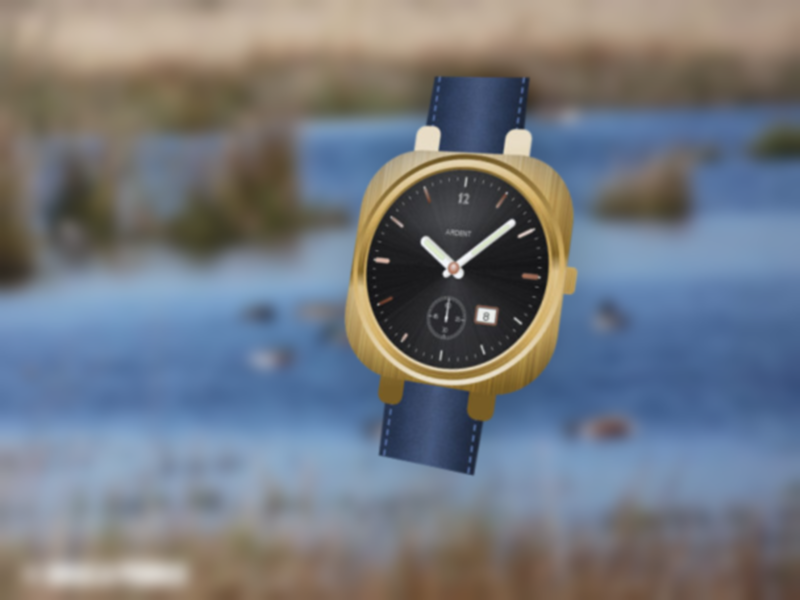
10:08
